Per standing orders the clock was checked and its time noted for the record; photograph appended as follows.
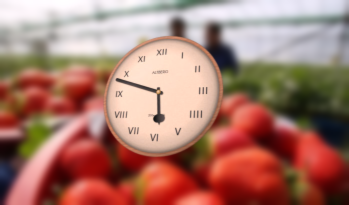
5:48
